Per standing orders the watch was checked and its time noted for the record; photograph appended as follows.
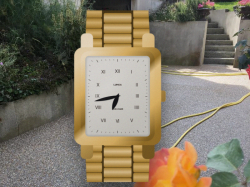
6:43
